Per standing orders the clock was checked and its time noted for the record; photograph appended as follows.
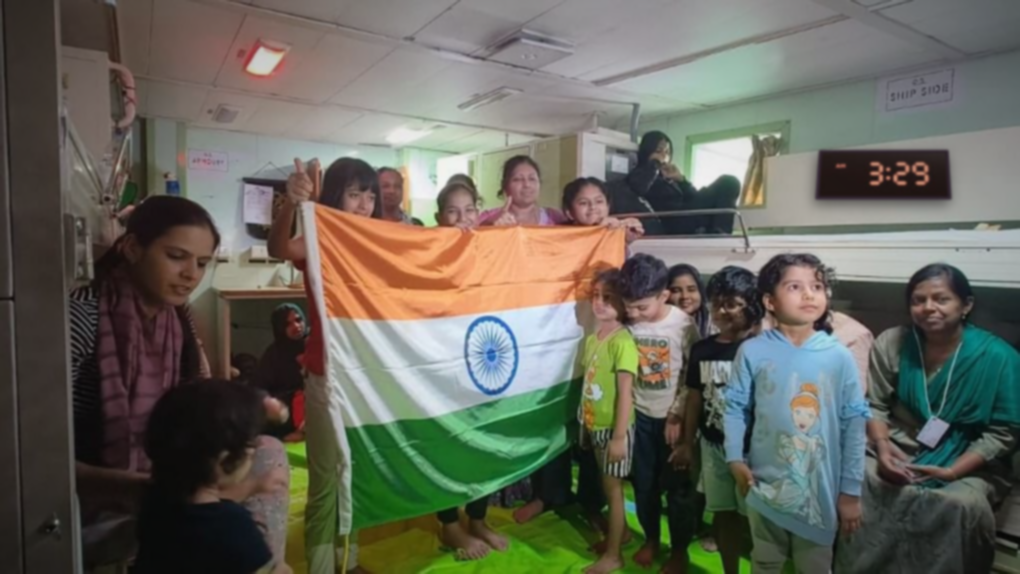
3:29
